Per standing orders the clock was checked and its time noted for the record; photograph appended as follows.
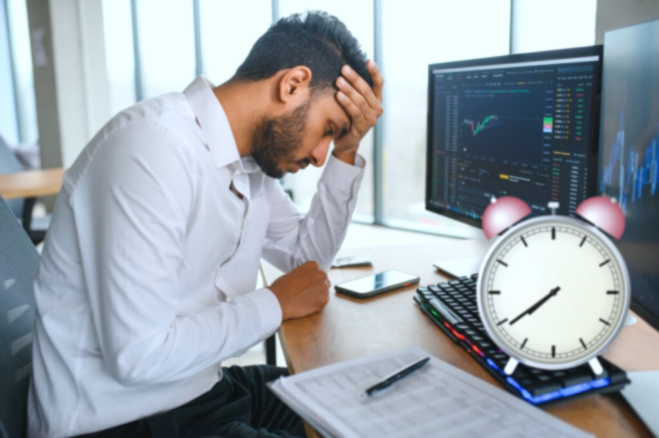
7:39
